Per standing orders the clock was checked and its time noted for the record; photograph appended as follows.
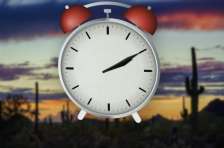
2:10
